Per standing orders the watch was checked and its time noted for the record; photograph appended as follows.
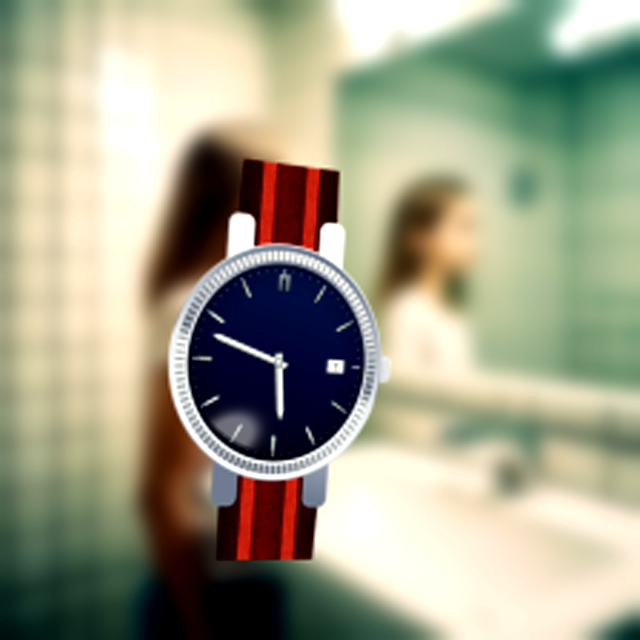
5:48
